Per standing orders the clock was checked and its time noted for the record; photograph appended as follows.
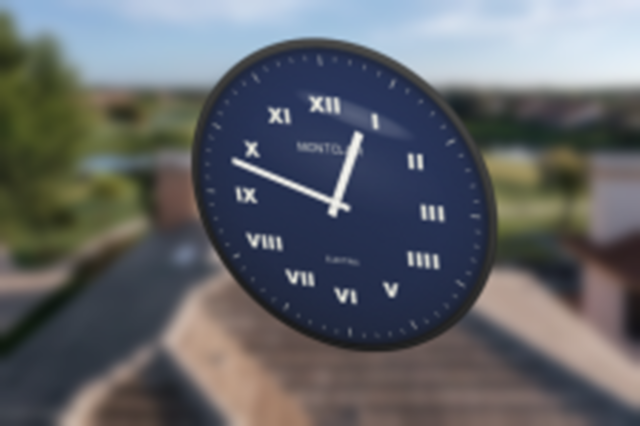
12:48
